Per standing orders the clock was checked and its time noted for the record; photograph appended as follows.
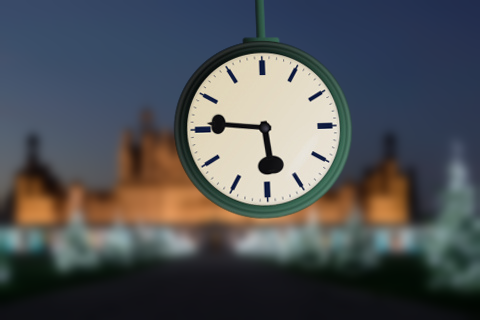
5:46
